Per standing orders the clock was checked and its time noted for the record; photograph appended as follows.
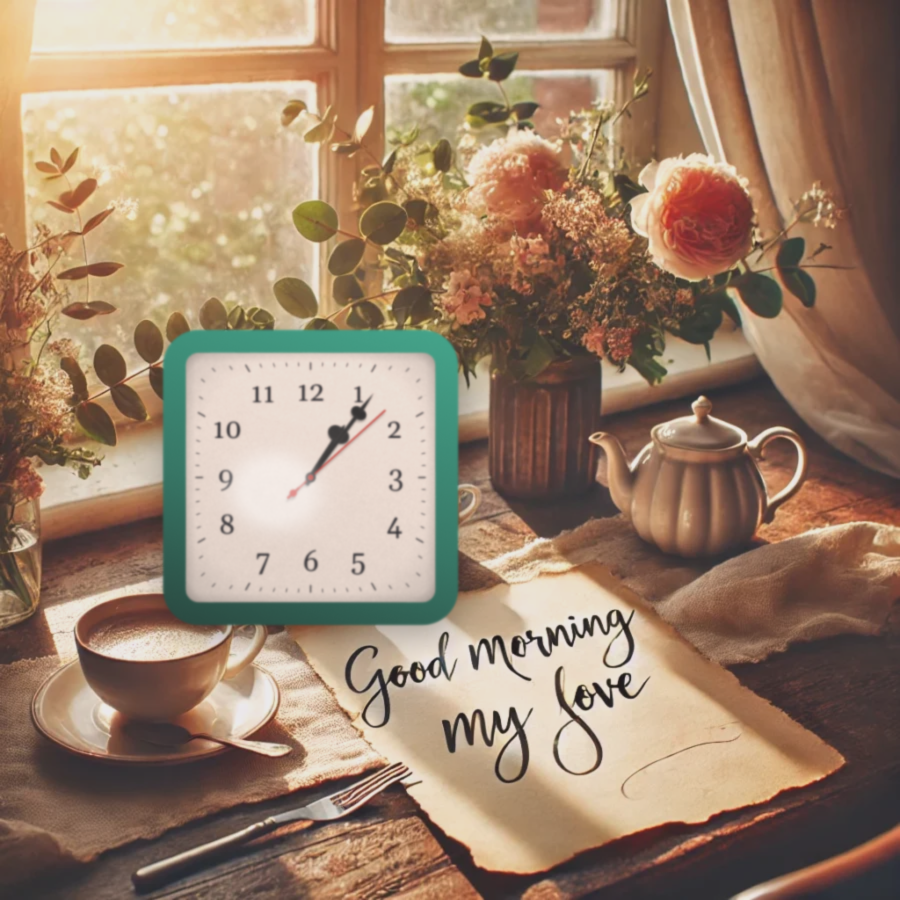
1:06:08
